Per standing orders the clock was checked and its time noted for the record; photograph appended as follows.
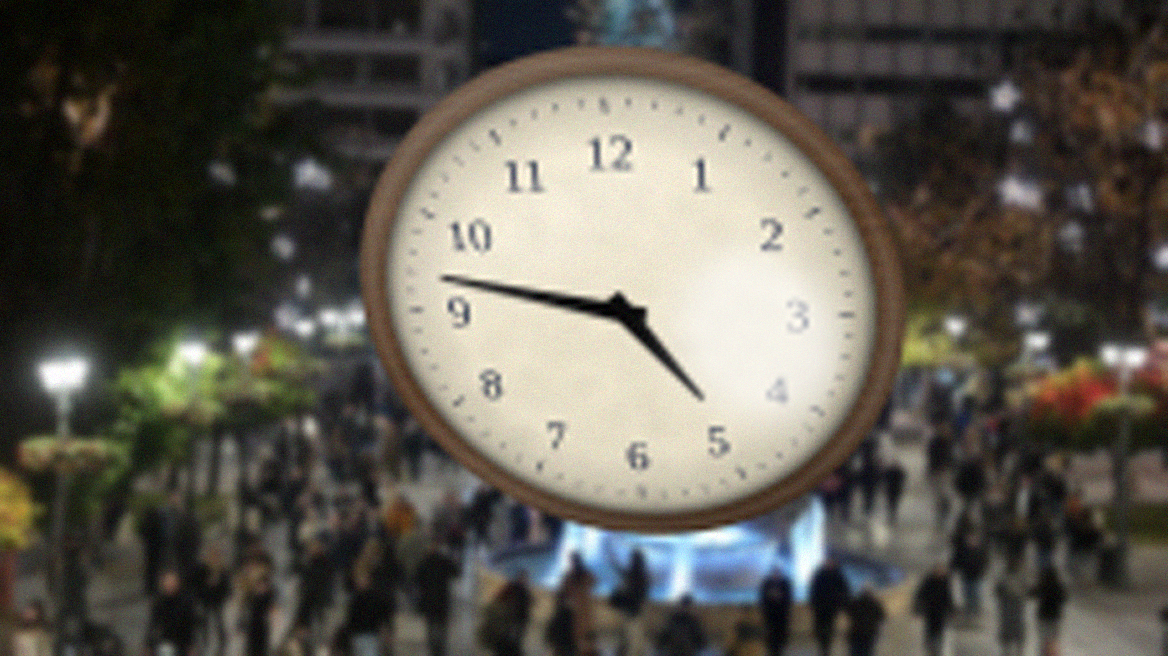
4:47
